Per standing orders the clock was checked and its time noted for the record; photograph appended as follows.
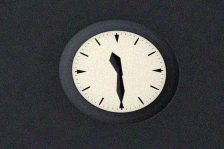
11:30
